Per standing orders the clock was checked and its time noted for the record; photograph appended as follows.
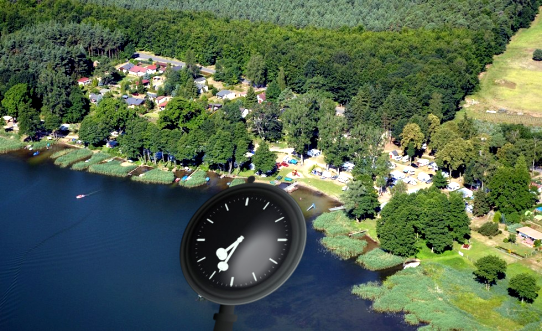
7:34
